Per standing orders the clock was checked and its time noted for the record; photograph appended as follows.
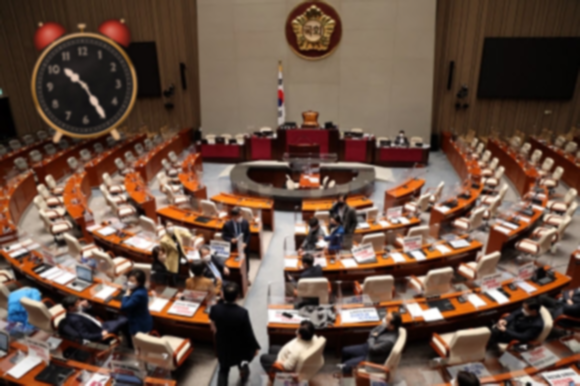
10:25
